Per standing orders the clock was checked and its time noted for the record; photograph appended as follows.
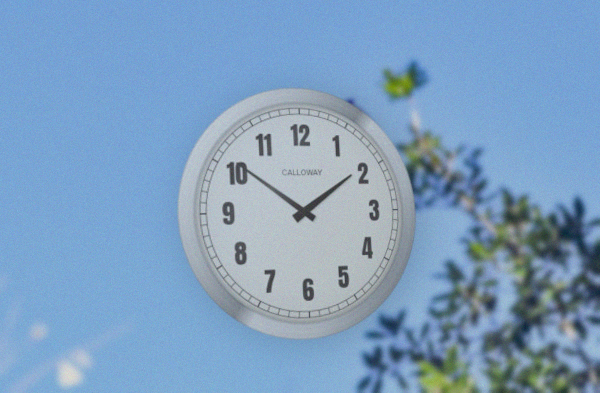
1:51
